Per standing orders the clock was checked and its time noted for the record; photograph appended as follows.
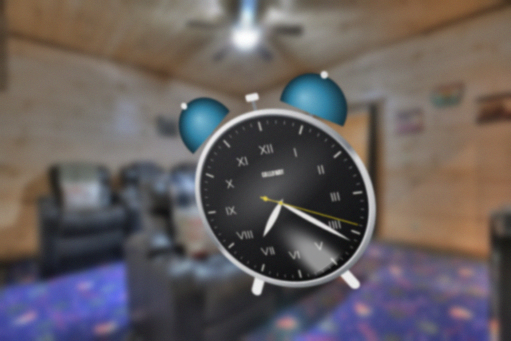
7:21:19
